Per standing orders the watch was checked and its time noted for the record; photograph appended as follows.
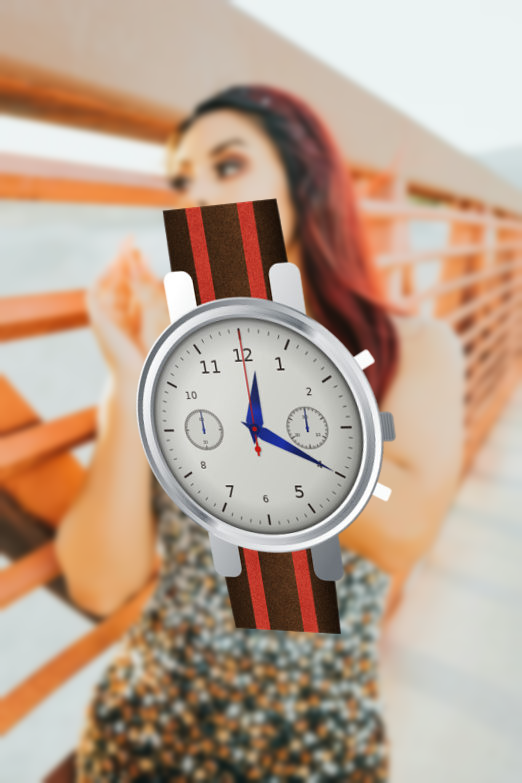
12:20
